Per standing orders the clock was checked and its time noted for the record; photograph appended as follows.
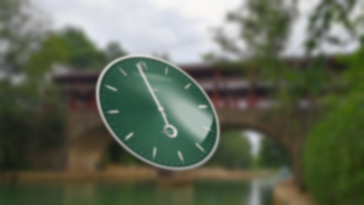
5:59
